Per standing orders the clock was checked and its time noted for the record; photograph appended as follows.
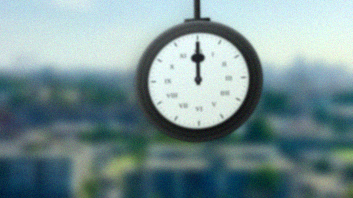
12:00
